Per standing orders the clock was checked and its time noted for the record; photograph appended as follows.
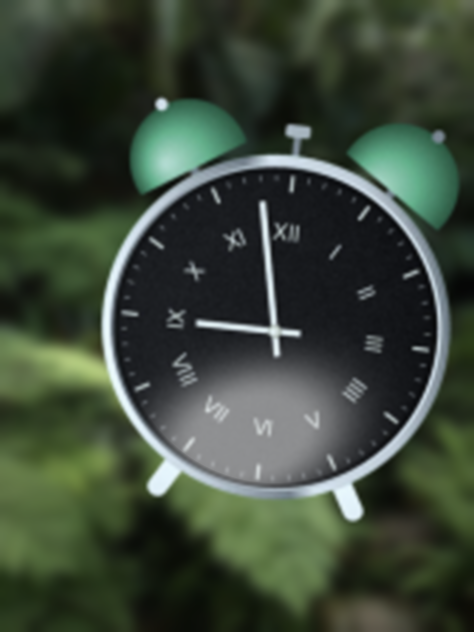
8:58
